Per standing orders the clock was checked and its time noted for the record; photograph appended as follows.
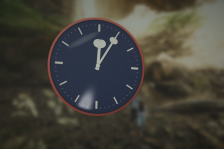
12:05
